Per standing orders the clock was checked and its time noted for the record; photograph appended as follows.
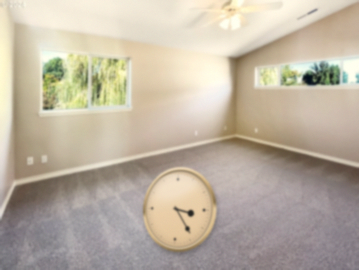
3:24
